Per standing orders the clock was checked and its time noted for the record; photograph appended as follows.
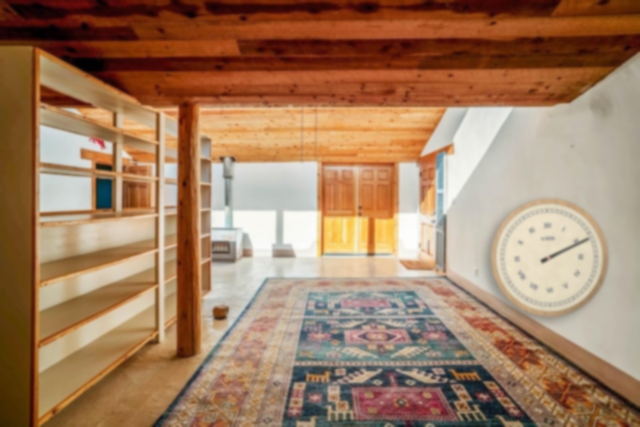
2:11
